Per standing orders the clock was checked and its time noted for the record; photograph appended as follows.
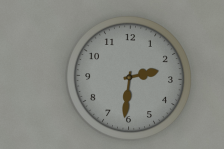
2:31
